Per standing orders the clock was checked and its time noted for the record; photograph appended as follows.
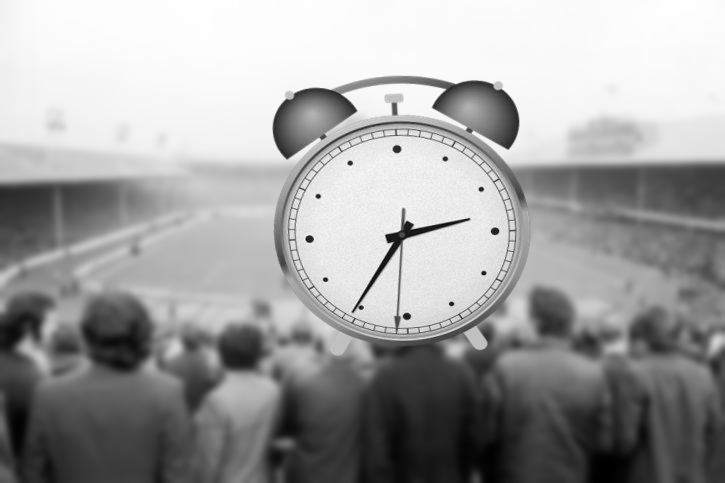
2:35:31
